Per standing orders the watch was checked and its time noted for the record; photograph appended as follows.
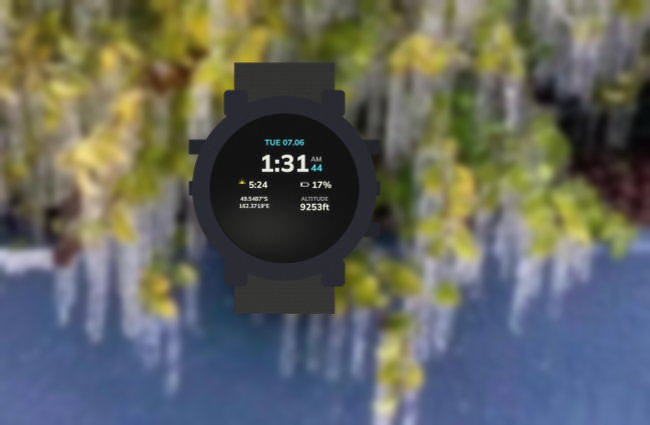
1:31:44
